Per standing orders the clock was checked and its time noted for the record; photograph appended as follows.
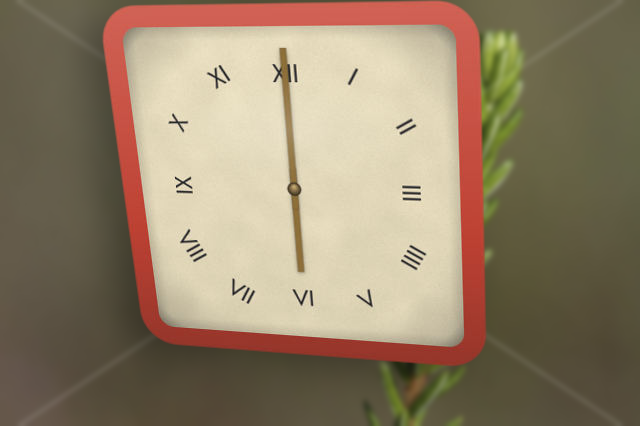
6:00
